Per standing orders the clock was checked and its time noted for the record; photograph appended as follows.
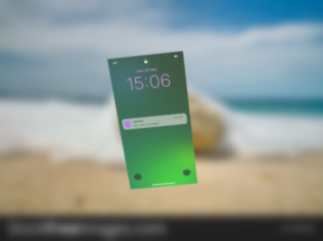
15:06
